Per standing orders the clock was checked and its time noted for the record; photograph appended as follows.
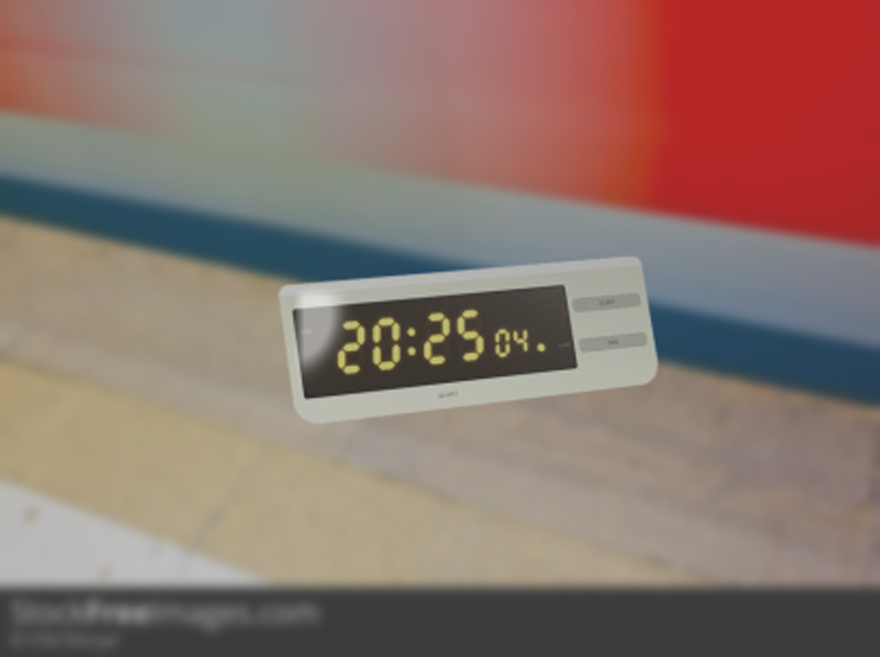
20:25:04
